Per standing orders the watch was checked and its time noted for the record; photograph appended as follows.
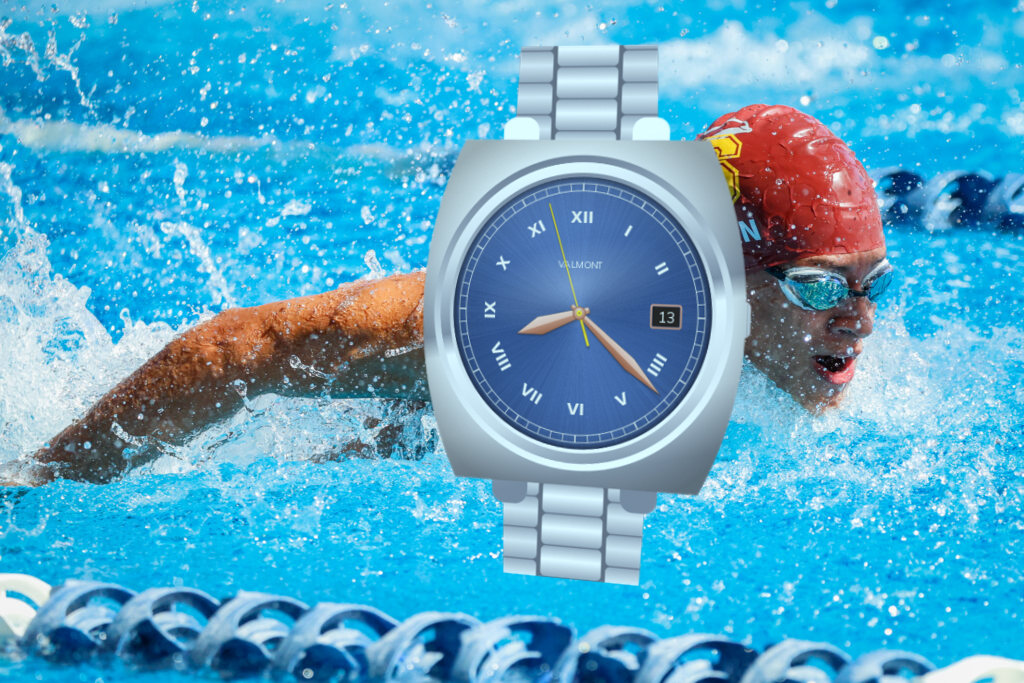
8:21:57
